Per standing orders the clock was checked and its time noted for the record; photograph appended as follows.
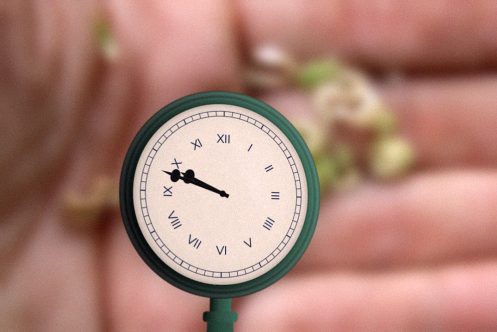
9:48
